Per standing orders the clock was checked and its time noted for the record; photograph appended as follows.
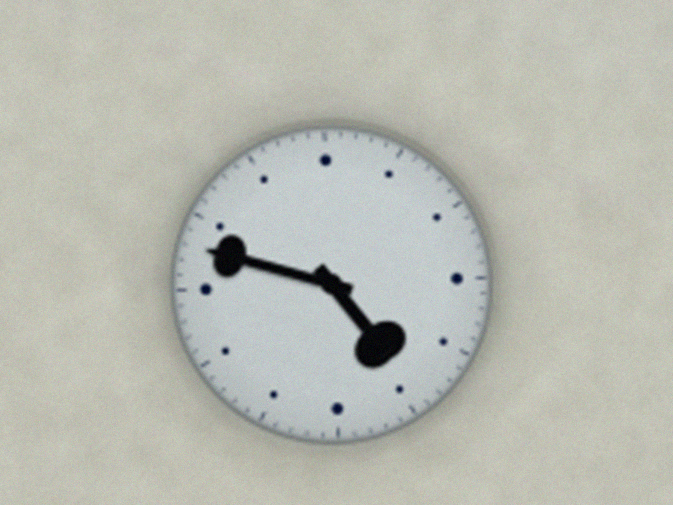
4:48
